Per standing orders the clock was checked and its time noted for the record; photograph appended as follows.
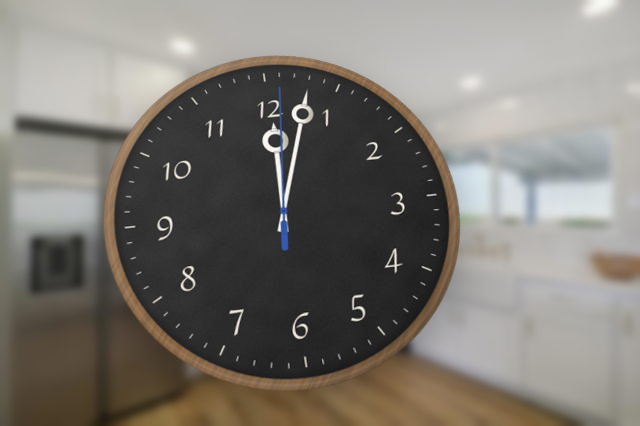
12:03:01
